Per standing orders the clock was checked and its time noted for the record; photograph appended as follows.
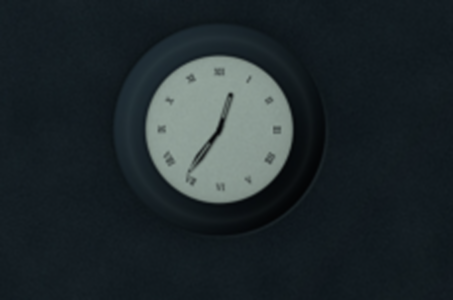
12:36
